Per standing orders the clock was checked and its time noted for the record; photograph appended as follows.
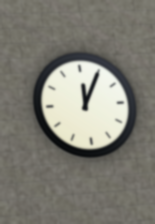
12:05
